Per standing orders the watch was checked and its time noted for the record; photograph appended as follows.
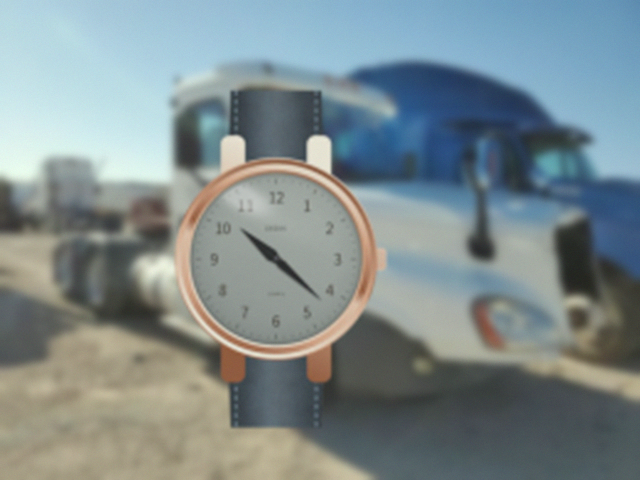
10:22
